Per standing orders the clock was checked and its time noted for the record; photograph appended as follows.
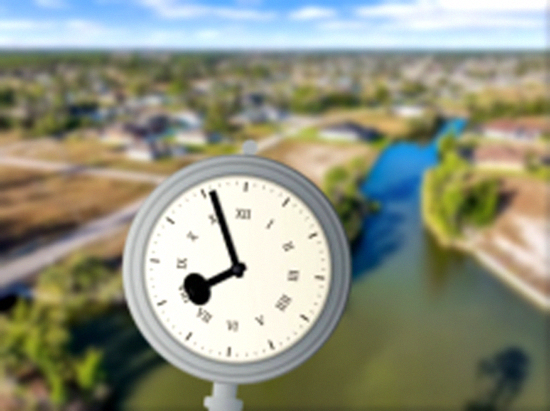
7:56
